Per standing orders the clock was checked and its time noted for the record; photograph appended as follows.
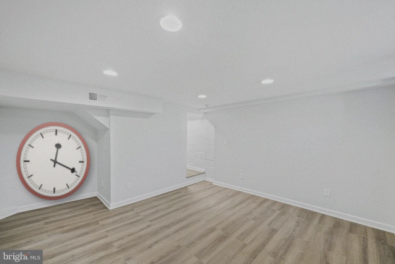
12:19
